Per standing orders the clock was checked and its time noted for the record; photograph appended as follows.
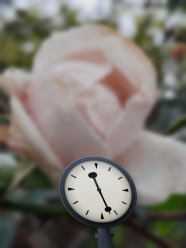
11:27
